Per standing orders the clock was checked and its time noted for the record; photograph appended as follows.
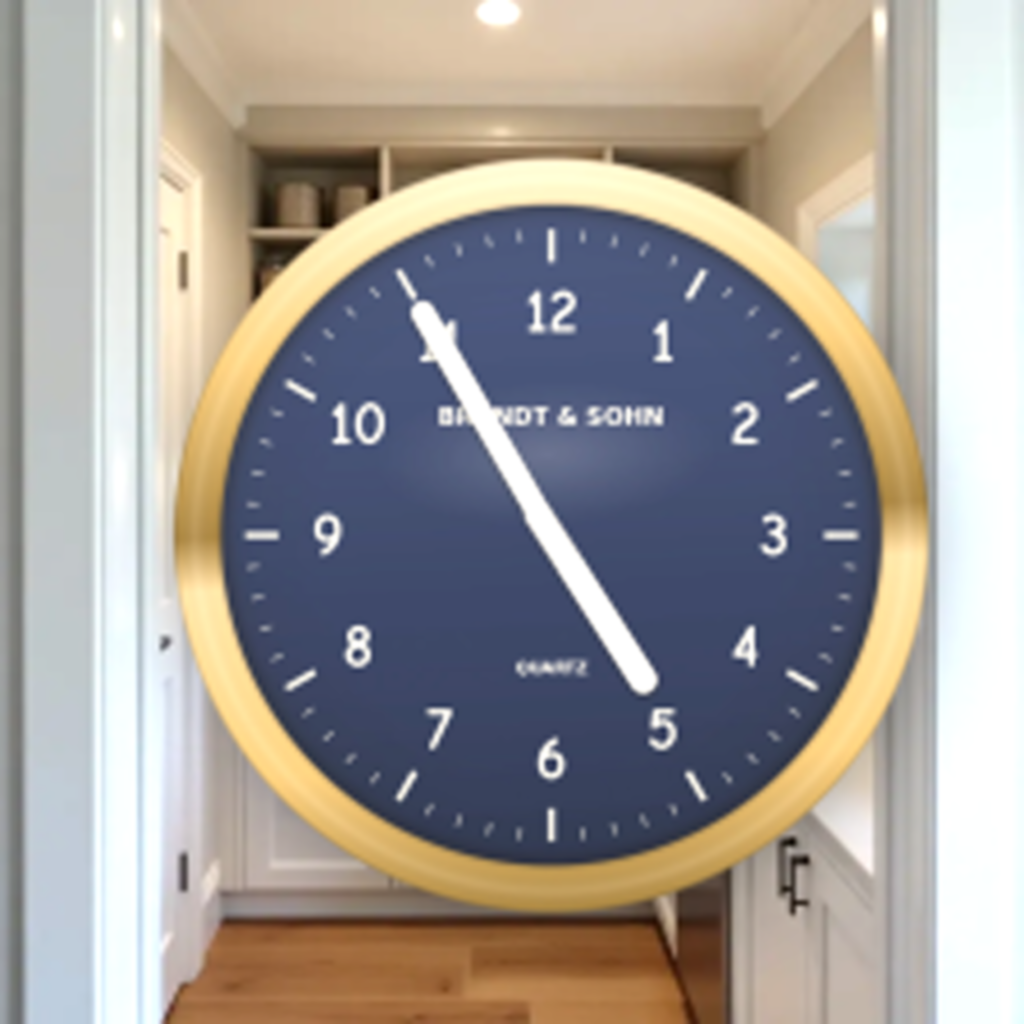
4:55
